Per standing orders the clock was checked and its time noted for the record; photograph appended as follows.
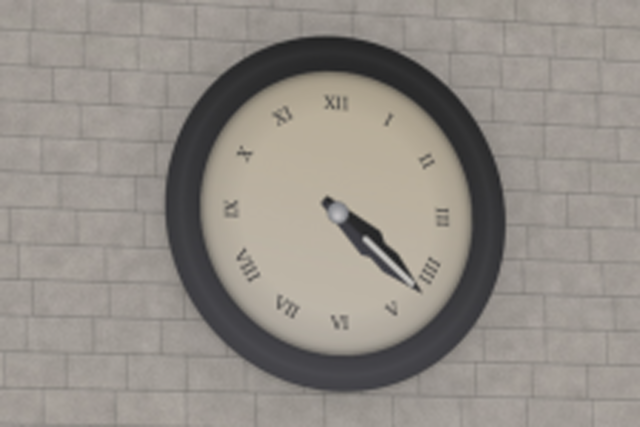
4:22
